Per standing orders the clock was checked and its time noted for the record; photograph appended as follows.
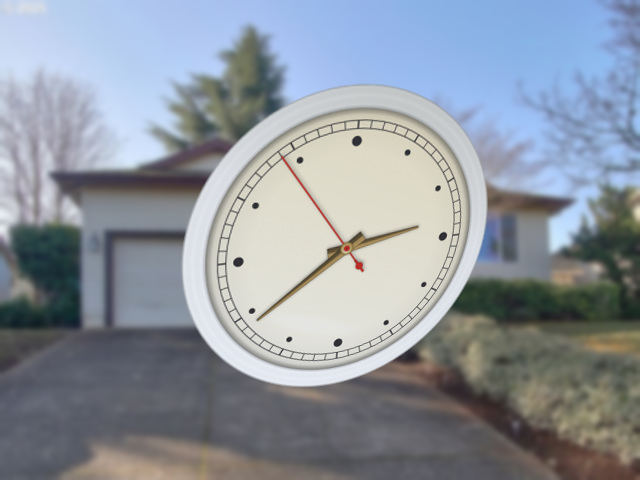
2:38:54
